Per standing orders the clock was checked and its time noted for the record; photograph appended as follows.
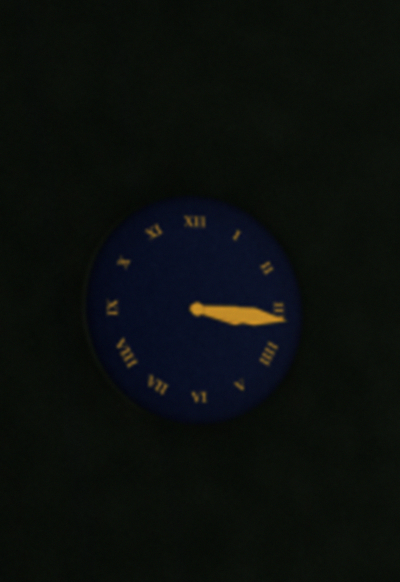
3:16
